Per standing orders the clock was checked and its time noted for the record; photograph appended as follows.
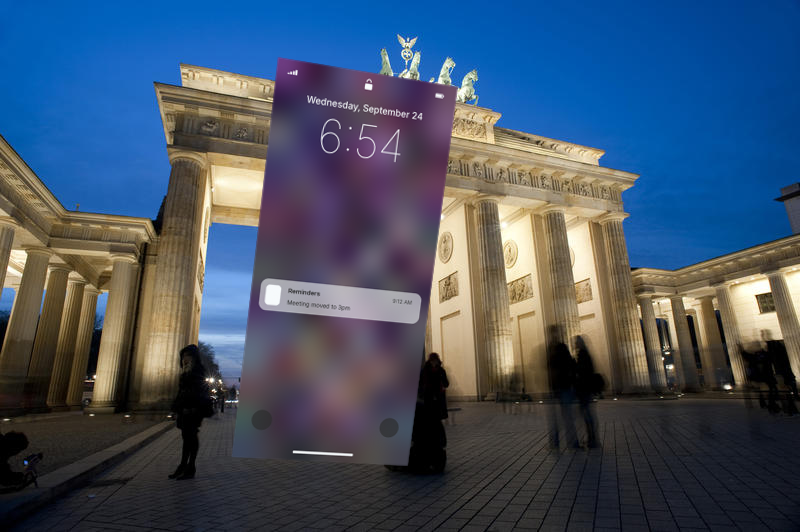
6:54
